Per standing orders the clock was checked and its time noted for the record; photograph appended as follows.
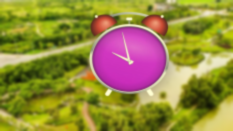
9:58
